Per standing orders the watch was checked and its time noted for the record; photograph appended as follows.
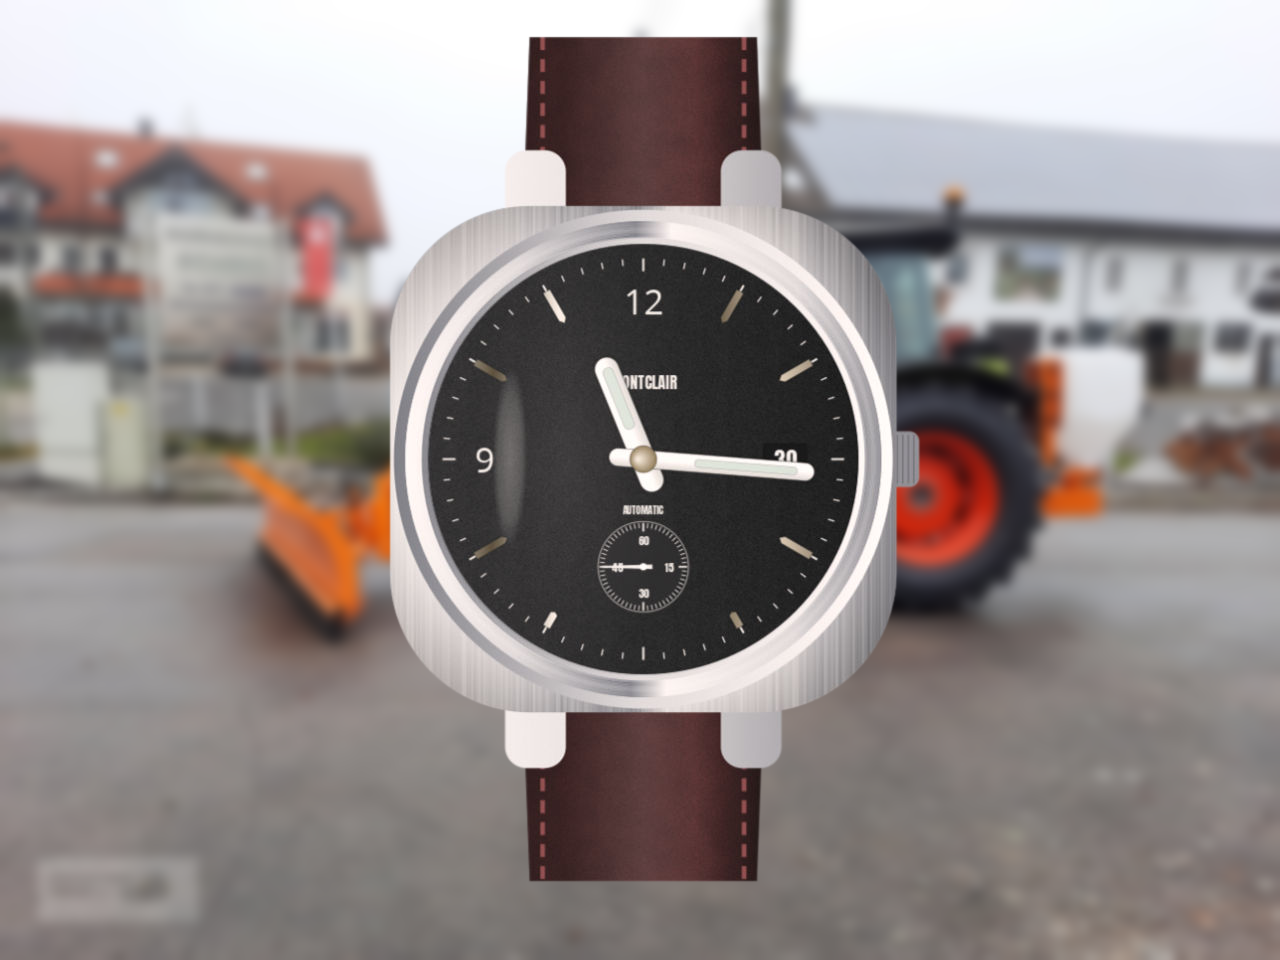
11:15:45
